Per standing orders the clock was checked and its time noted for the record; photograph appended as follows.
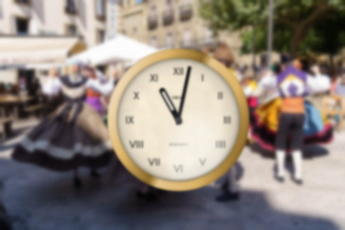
11:02
